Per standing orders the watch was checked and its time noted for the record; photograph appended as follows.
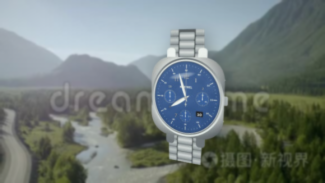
7:57
